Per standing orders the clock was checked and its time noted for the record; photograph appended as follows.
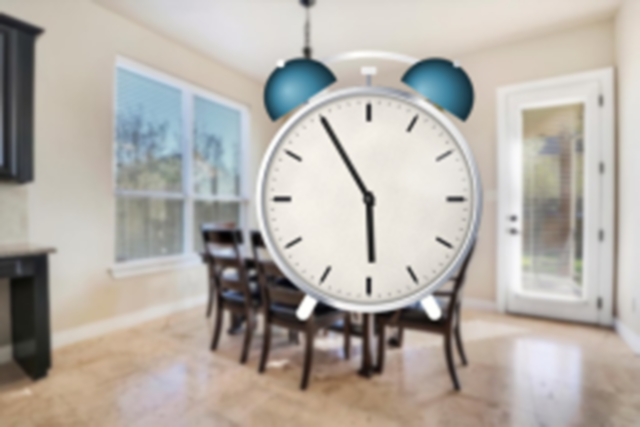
5:55
